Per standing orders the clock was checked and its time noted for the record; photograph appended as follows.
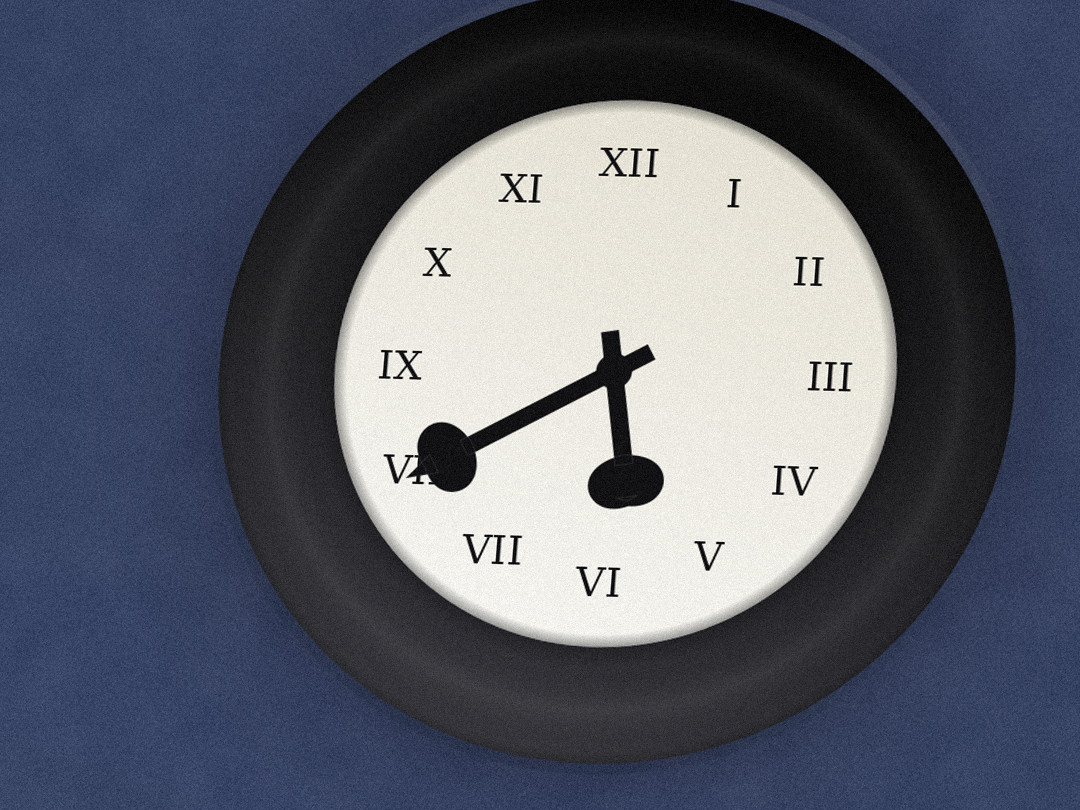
5:40
